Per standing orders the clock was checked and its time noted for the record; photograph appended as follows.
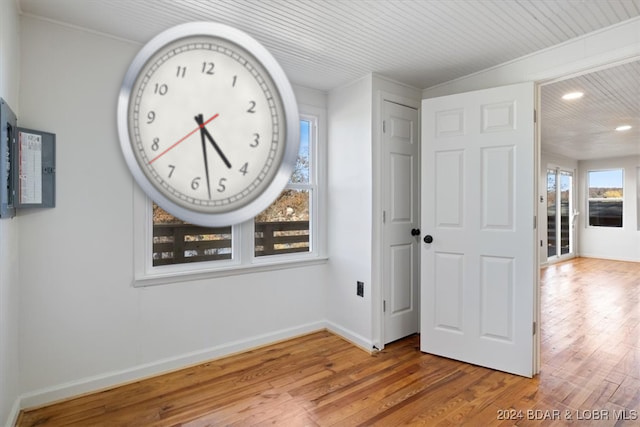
4:27:38
